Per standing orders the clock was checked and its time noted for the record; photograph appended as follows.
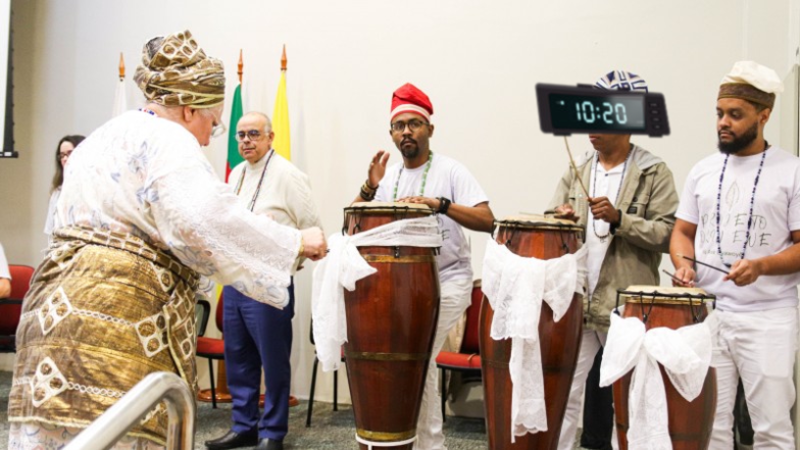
10:20
